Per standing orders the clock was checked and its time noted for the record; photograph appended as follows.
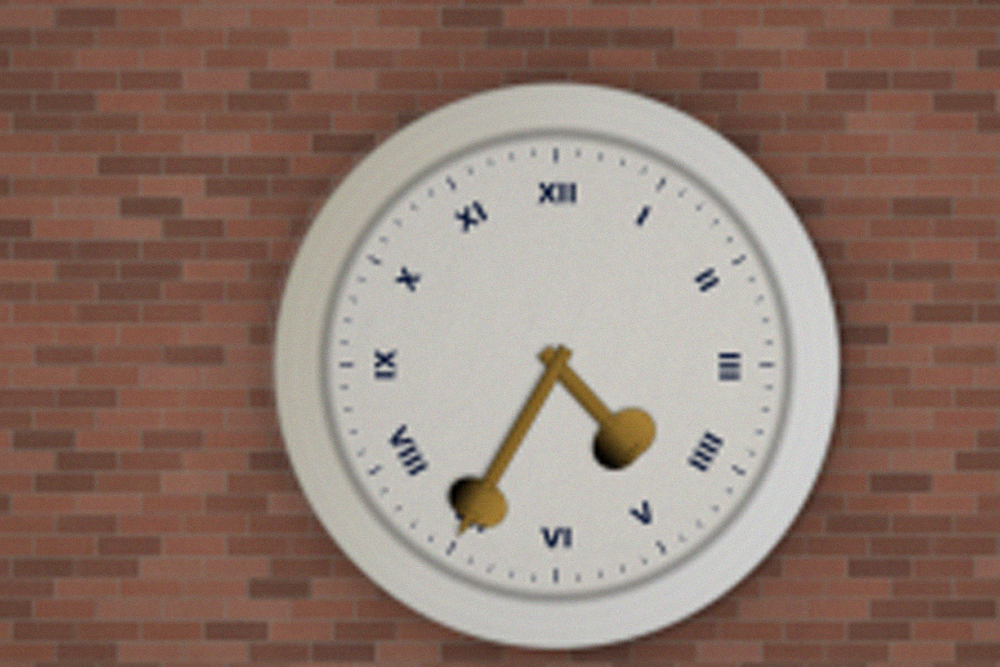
4:35
